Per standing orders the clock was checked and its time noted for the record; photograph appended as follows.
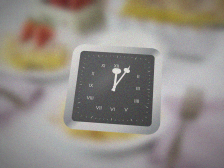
12:05
